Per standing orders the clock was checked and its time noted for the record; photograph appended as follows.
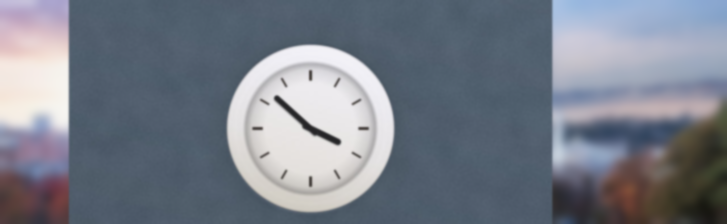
3:52
